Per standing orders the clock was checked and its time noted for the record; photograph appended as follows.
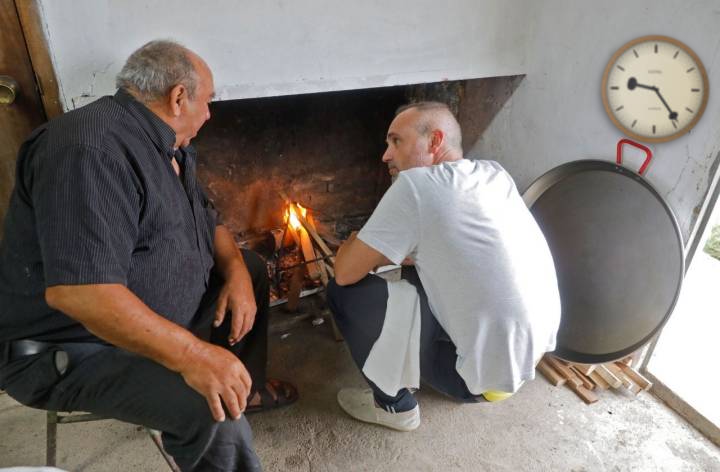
9:24
